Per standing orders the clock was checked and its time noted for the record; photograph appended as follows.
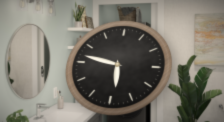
5:47
